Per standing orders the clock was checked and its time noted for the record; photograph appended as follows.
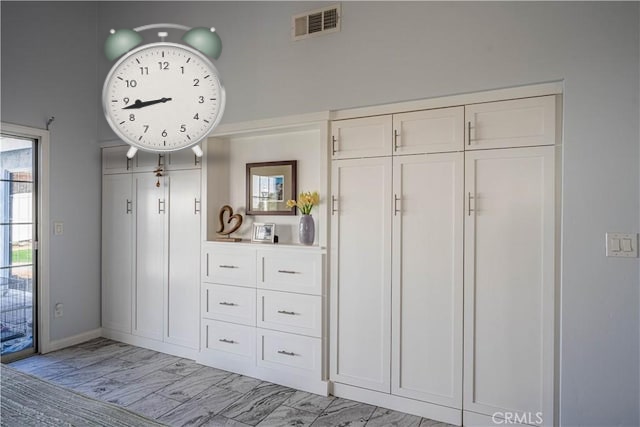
8:43
